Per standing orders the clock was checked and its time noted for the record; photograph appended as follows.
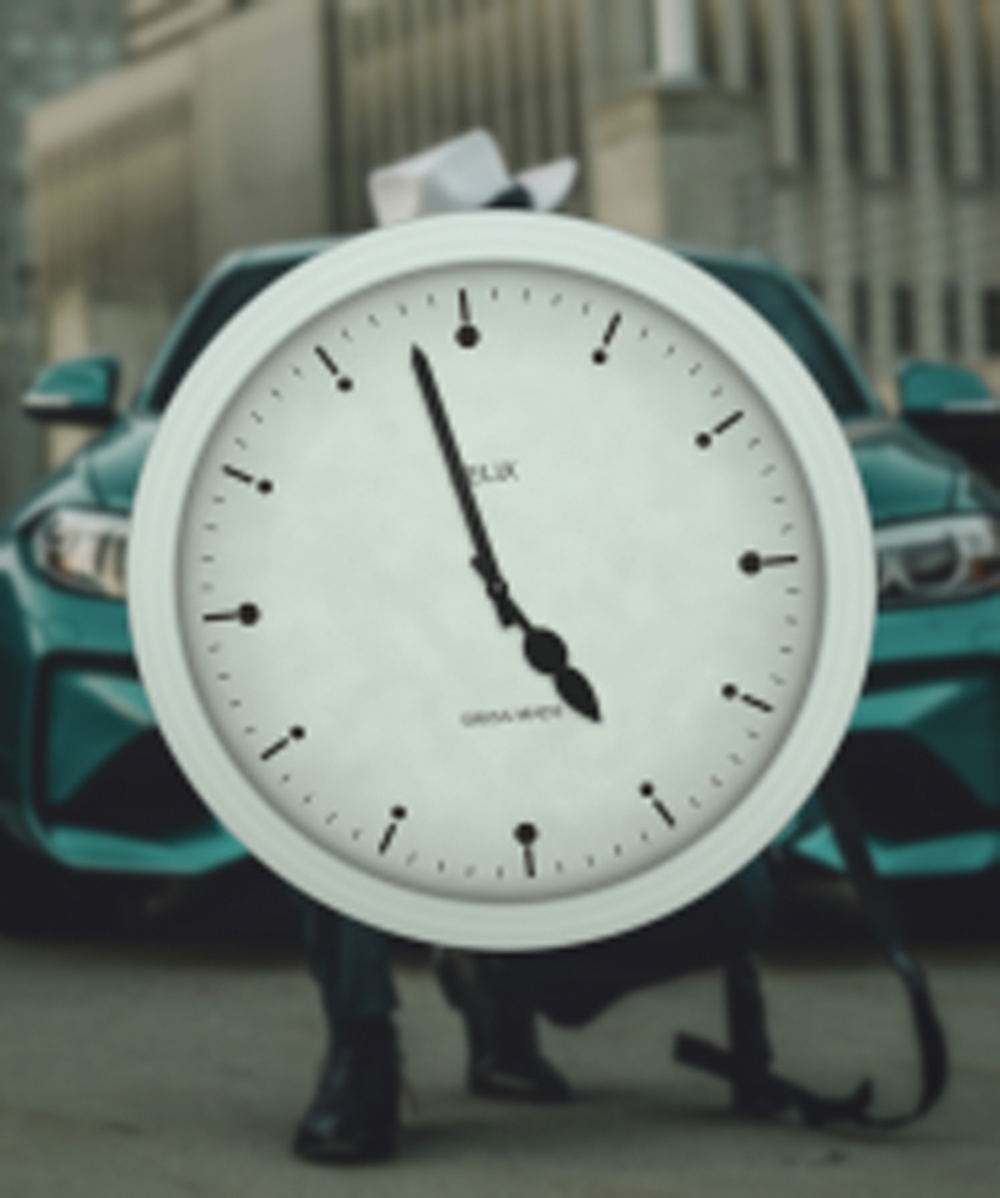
4:58
